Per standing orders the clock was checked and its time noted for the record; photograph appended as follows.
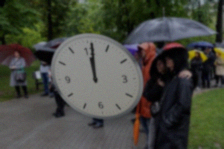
12:01
